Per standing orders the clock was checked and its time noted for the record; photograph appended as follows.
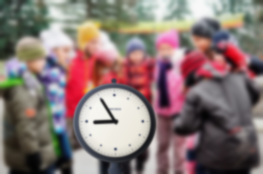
8:55
